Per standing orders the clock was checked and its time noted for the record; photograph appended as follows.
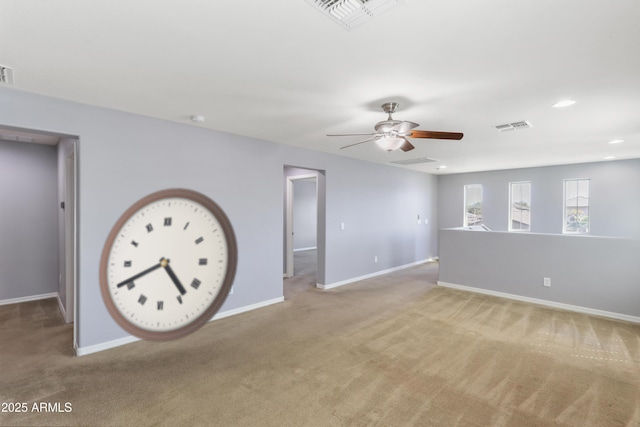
4:41
